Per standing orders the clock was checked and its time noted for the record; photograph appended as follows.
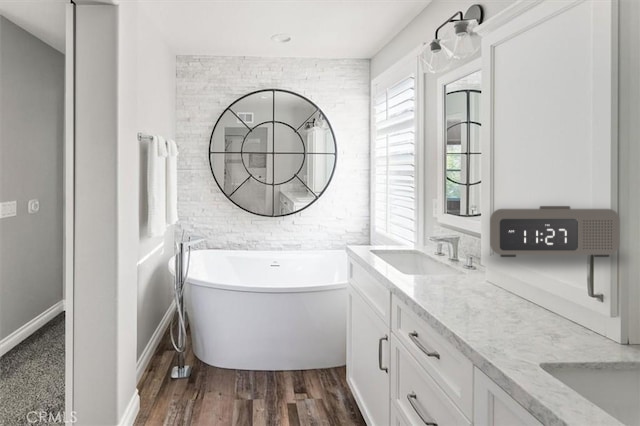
11:27
